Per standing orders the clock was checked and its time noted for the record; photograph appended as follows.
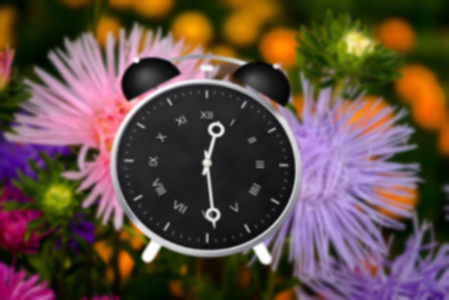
12:29
